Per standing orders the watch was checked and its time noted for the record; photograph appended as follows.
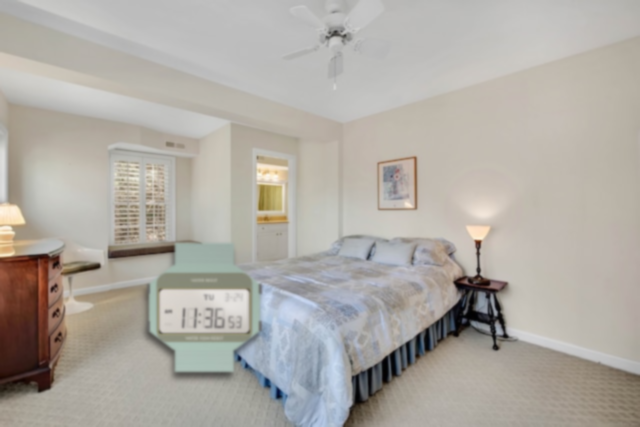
11:36:53
